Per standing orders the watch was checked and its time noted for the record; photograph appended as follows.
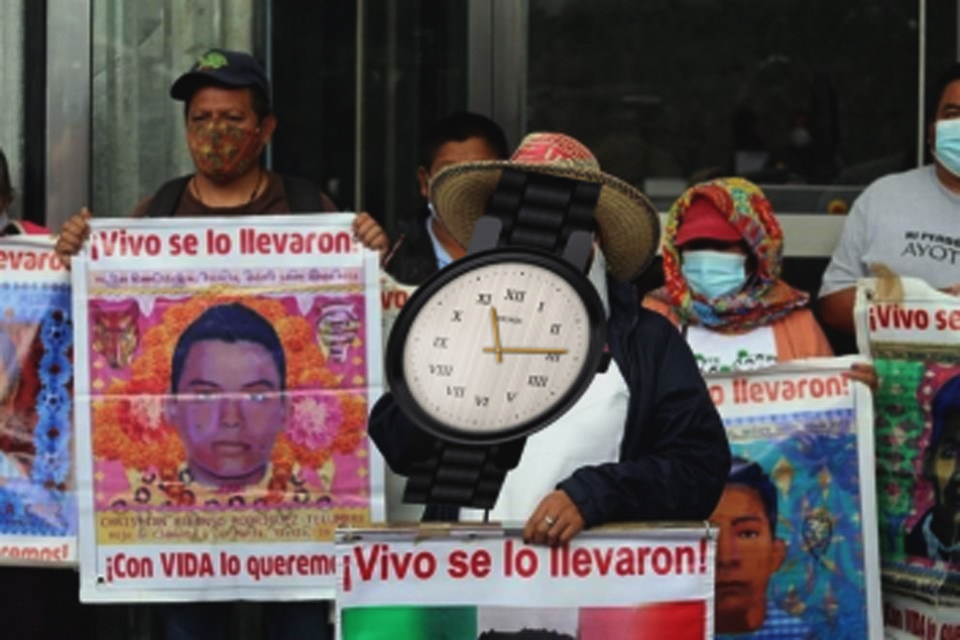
11:14
